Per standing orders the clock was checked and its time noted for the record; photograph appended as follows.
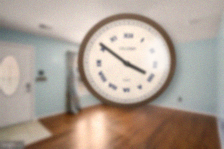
3:51
